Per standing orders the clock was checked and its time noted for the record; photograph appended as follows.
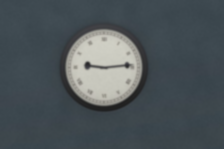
9:14
